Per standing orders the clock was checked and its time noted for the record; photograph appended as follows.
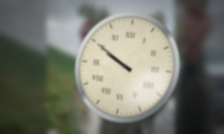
9:50
